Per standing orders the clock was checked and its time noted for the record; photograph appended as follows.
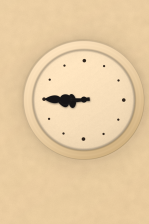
8:45
